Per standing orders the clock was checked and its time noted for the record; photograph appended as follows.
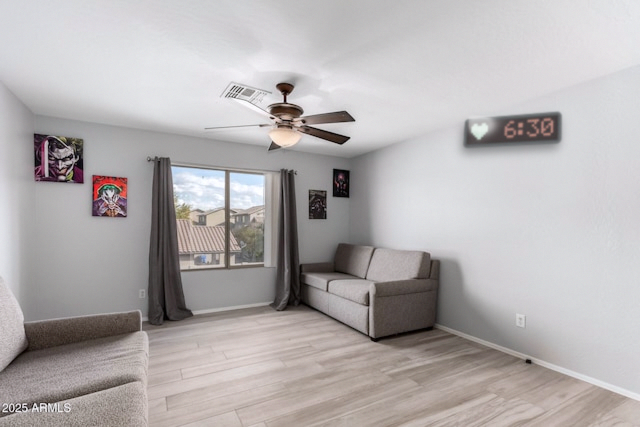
6:30
